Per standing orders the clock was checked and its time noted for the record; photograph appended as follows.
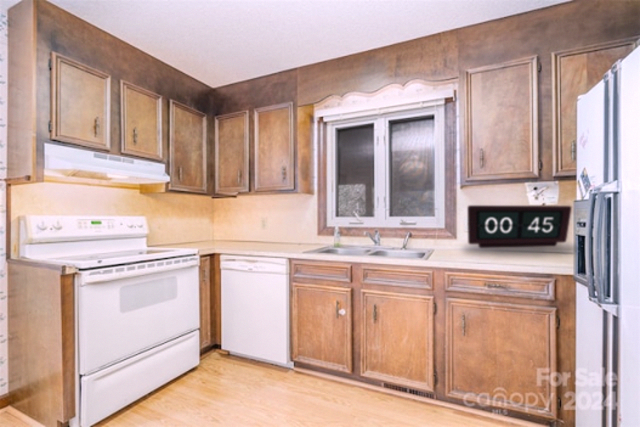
0:45
